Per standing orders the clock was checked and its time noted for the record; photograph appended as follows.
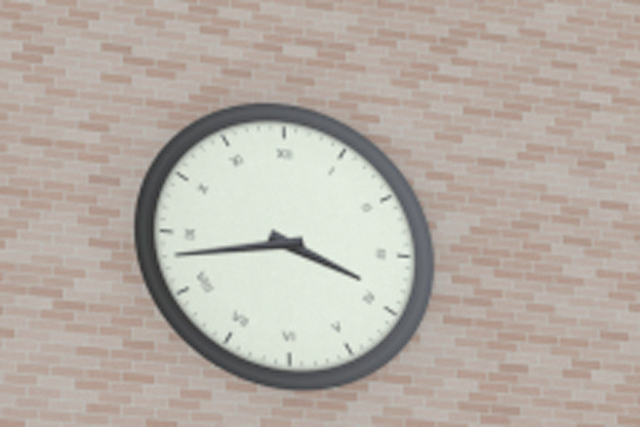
3:43
